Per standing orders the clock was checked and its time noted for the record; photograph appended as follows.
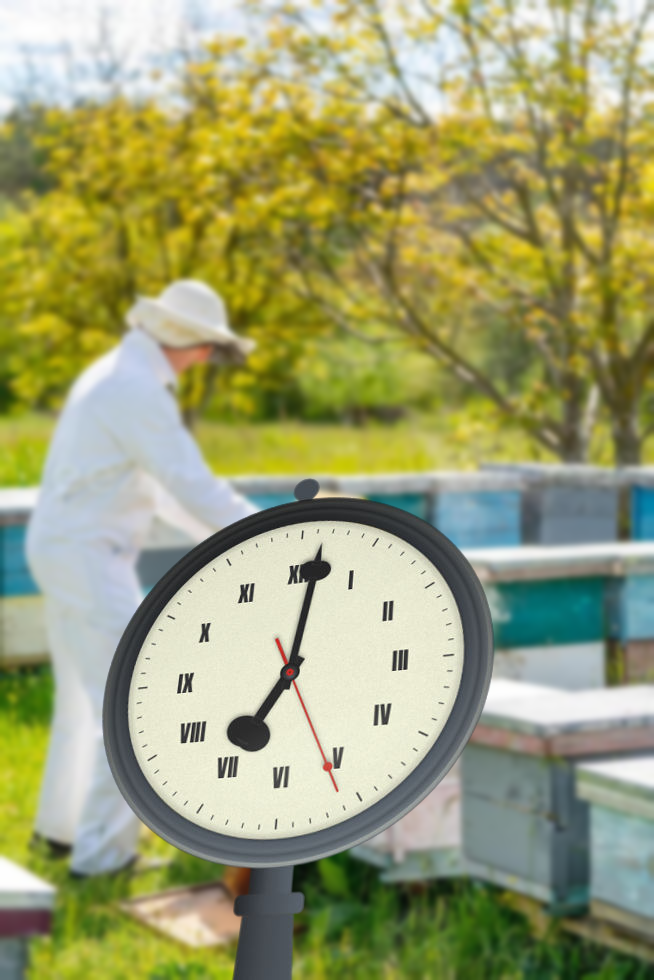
7:01:26
